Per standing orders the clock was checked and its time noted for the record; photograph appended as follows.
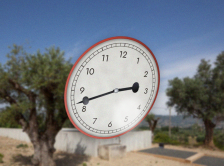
2:42
